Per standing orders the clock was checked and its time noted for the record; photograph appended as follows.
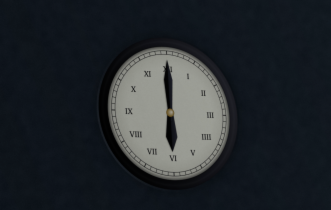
6:00
